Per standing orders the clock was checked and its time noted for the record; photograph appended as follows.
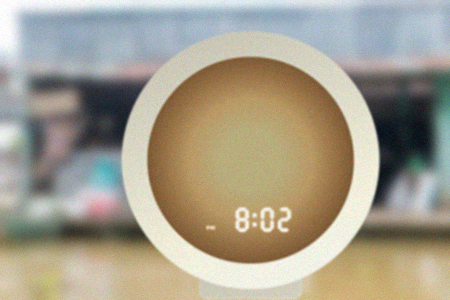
8:02
